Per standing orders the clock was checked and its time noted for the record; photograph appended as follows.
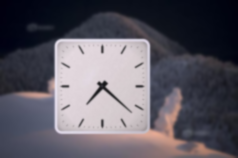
7:22
